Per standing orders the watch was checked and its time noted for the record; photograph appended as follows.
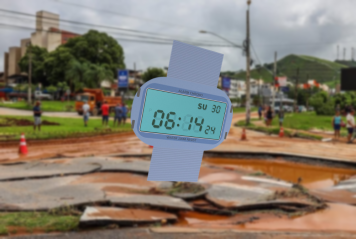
6:14:24
